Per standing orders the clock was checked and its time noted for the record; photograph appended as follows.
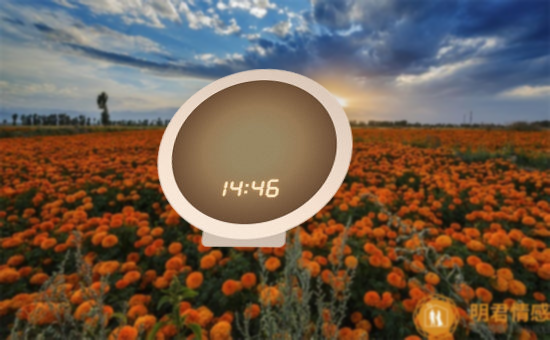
14:46
